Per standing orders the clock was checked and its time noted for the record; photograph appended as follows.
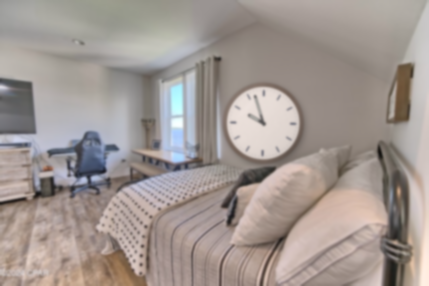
9:57
